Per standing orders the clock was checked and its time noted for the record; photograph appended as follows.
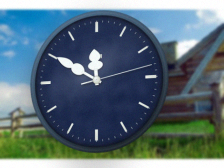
11:50:13
